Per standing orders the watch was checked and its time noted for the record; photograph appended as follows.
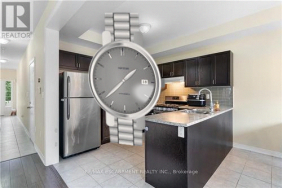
1:38
